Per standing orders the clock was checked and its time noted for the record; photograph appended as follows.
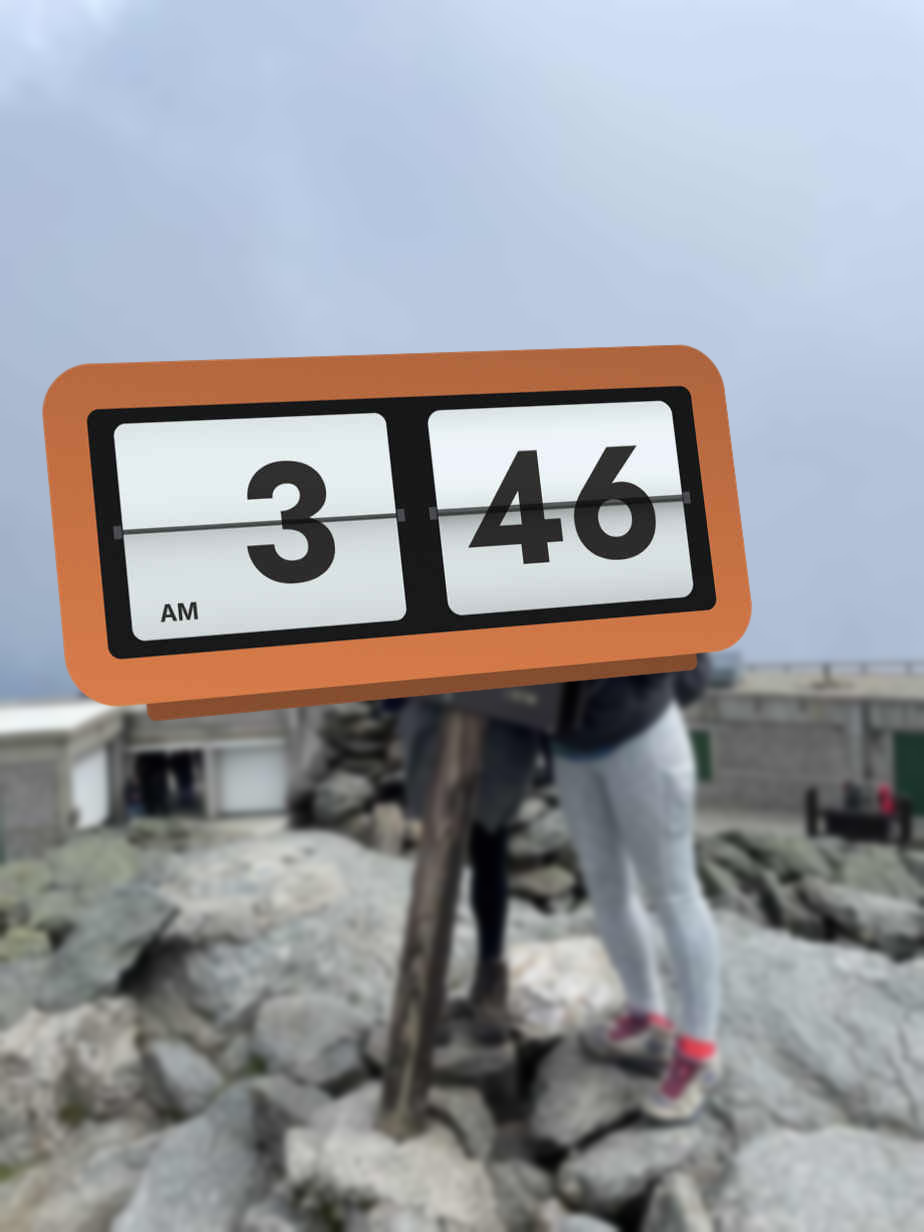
3:46
